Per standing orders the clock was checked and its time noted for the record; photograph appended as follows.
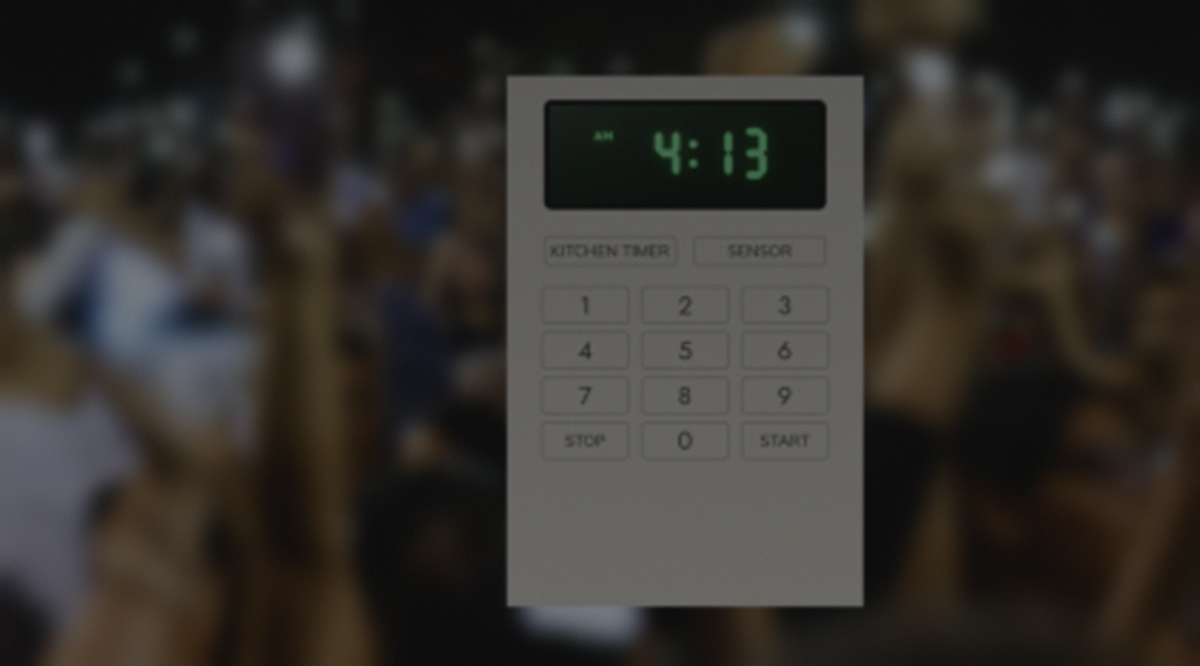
4:13
